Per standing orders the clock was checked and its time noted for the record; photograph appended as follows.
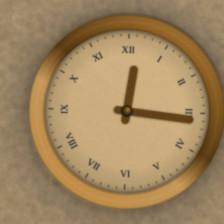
12:16
